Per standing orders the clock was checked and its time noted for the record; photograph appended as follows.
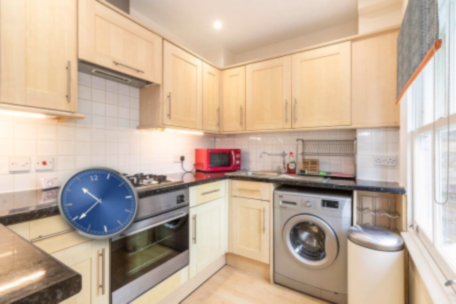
10:39
